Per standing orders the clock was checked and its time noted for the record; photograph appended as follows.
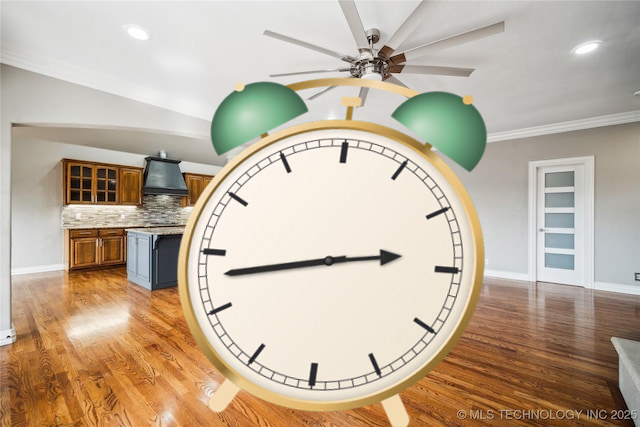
2:43
